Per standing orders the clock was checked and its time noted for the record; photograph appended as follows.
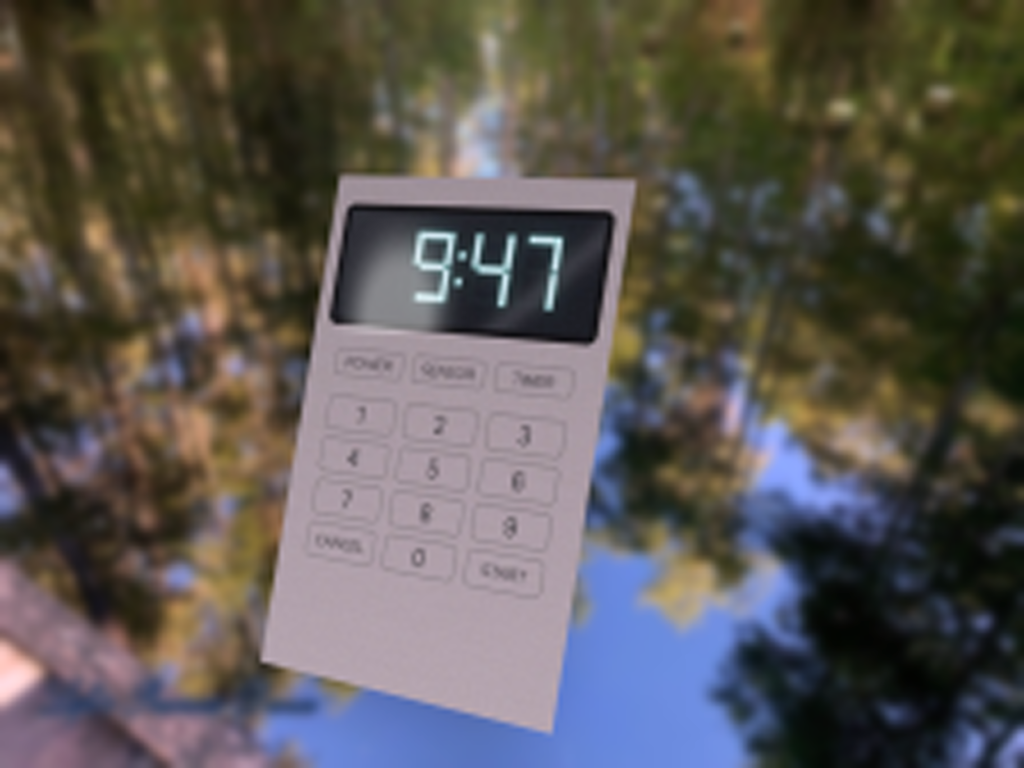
9:47
